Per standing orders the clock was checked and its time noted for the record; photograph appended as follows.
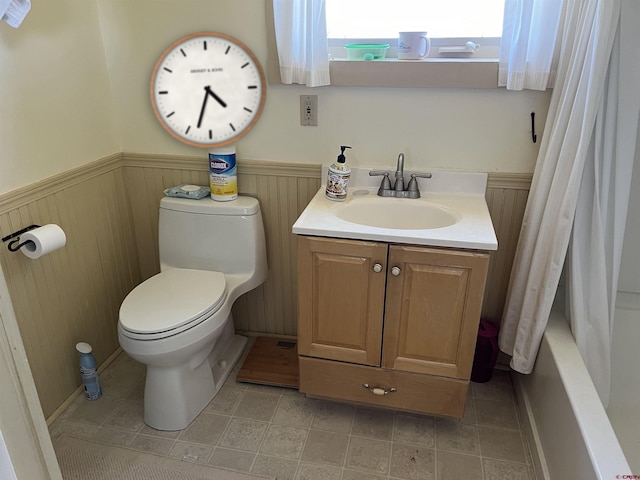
4:33
